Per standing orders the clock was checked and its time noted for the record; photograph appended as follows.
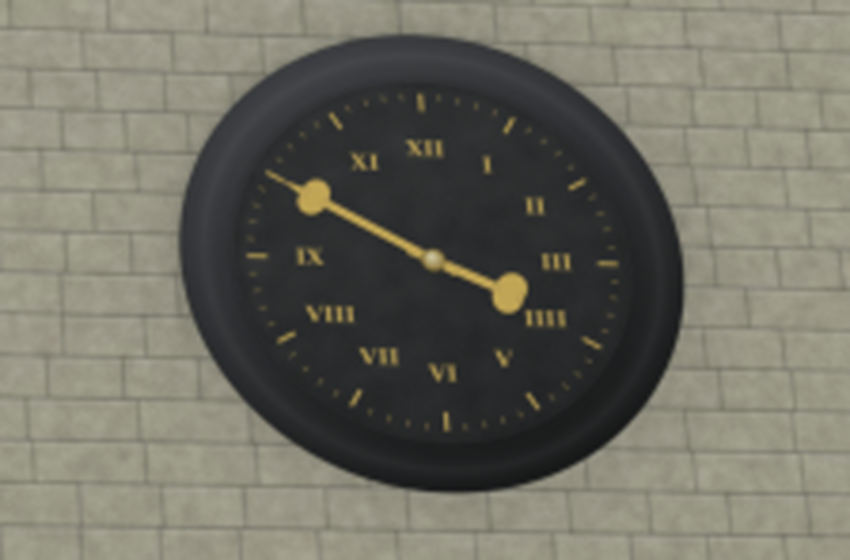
3:50
